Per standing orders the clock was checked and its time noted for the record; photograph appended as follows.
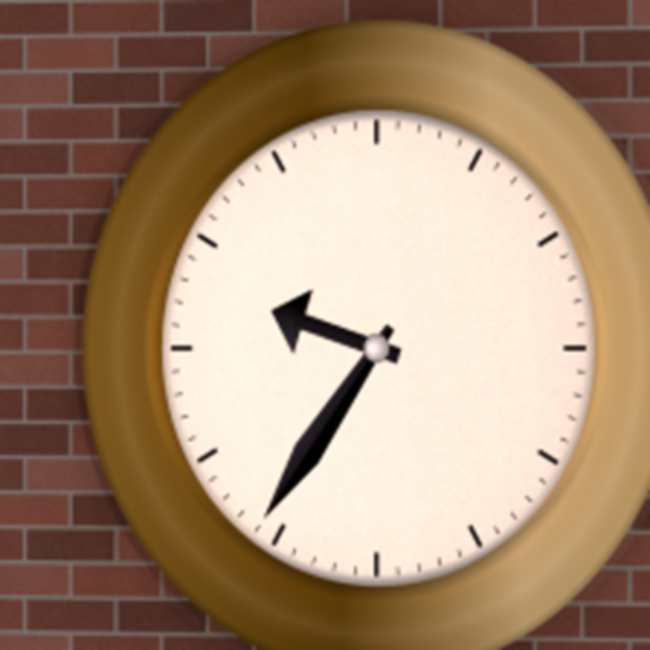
9:36
